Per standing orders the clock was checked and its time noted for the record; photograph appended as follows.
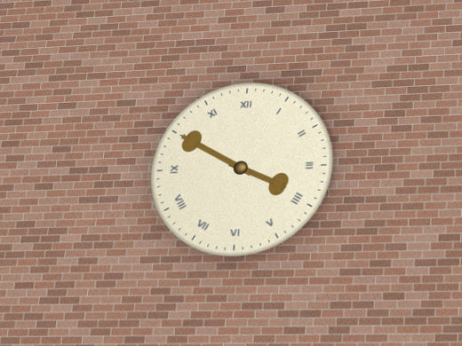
3:50
